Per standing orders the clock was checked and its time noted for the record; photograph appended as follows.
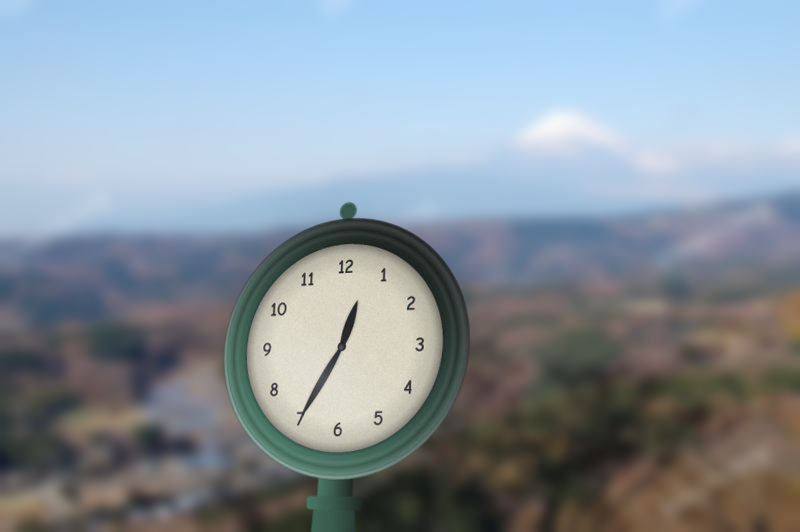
12:35
